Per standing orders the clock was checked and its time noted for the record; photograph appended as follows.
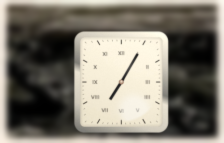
7:05
